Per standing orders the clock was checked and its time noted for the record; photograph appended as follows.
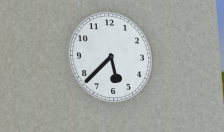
5:38
